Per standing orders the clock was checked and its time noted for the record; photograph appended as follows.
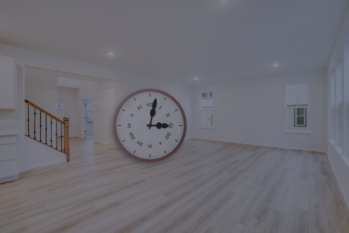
3:02
